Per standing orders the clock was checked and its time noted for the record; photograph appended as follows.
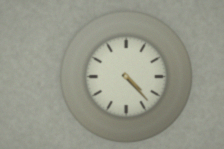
4:23
